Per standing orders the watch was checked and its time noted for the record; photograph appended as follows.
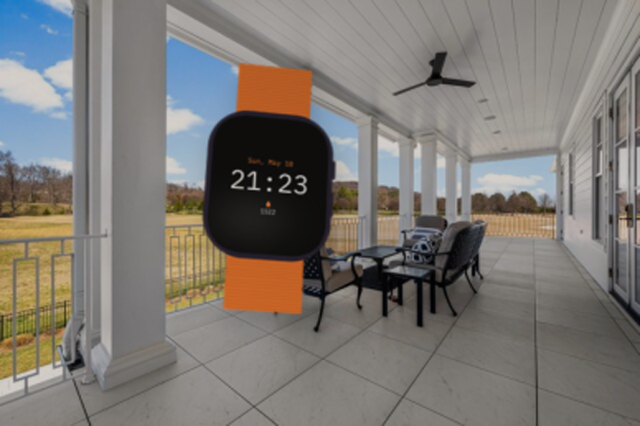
21:23
